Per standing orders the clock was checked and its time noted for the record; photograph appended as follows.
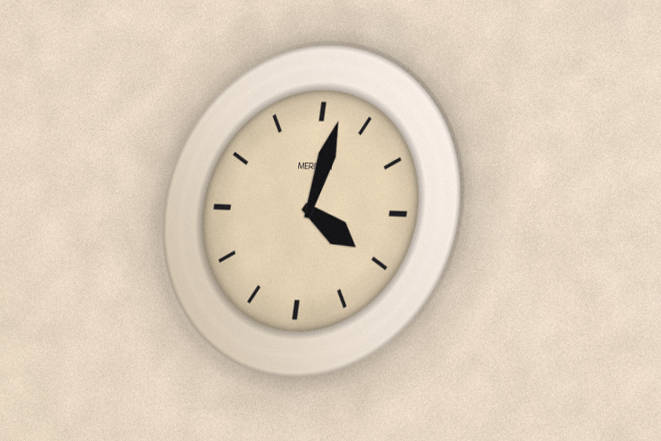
4:02
